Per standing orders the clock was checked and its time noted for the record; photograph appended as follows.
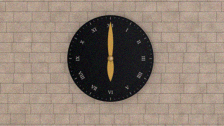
6:00
